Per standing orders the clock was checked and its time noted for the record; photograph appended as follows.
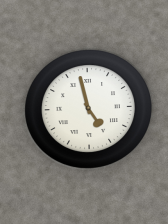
4:58
